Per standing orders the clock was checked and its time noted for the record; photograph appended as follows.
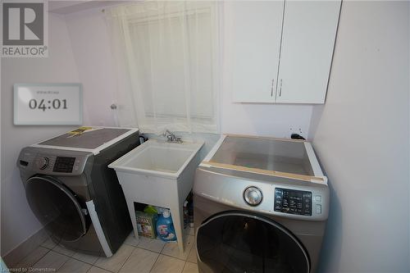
4:01
